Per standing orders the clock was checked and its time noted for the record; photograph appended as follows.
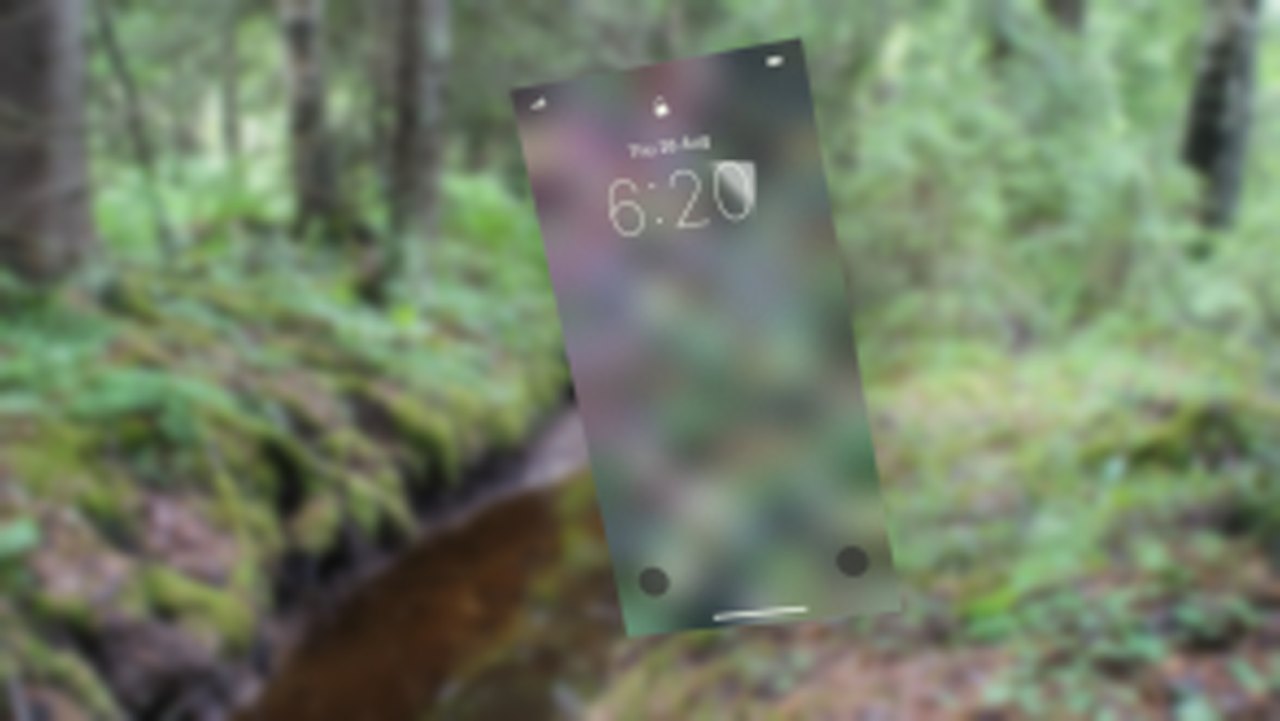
6:20
